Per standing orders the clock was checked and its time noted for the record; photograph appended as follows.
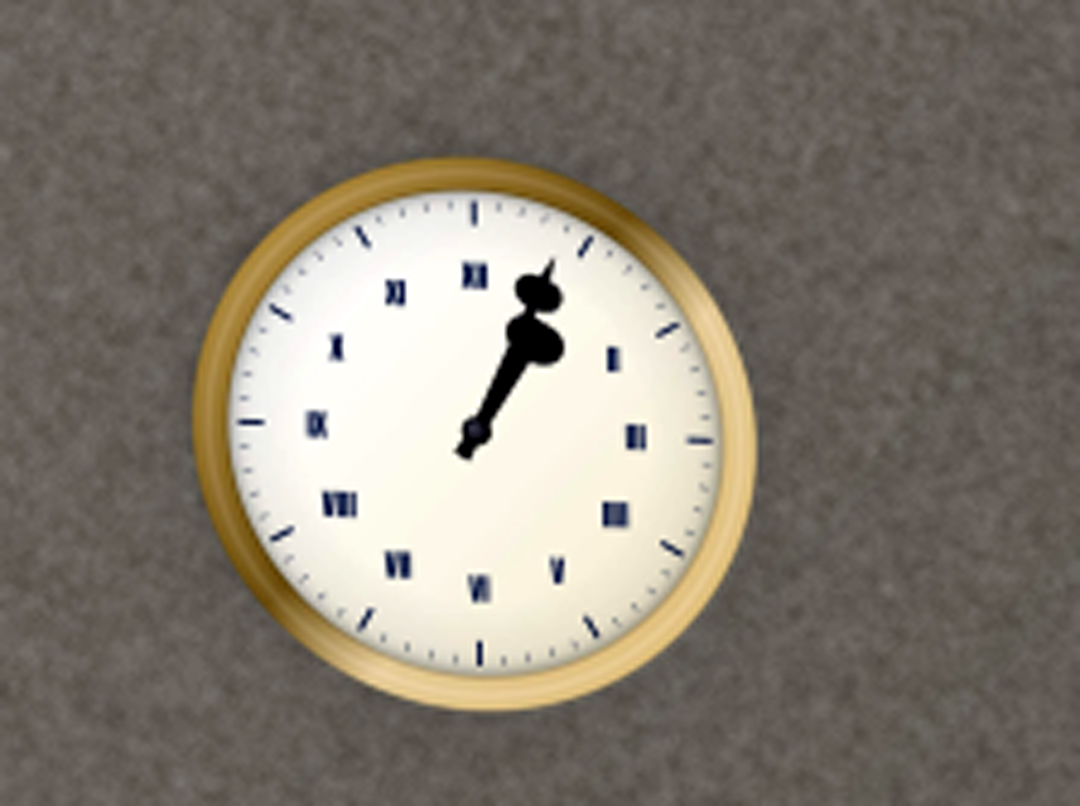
1:04
